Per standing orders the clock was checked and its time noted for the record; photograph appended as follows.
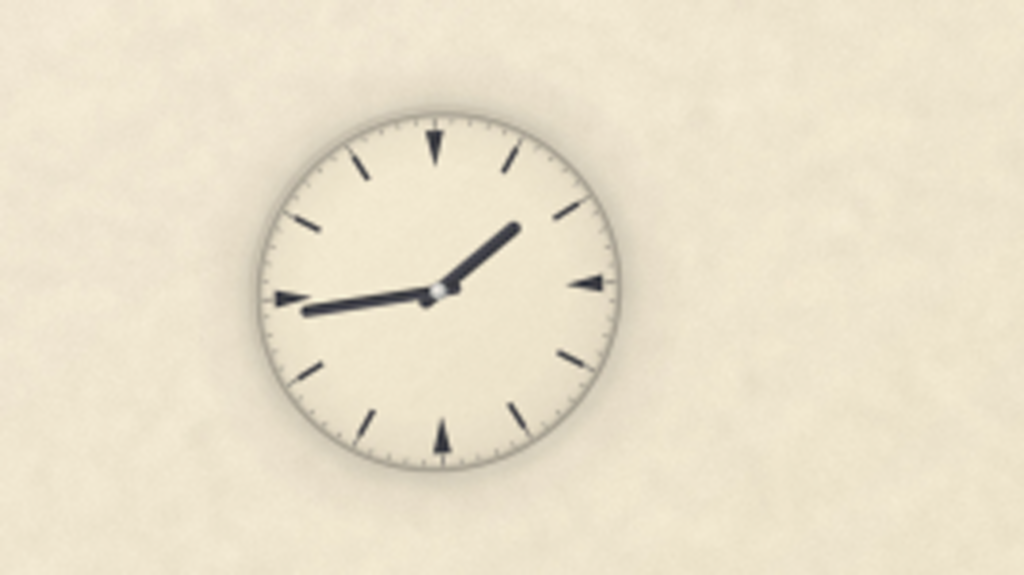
1:44
